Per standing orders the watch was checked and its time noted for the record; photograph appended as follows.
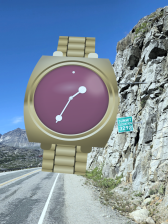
1:34
